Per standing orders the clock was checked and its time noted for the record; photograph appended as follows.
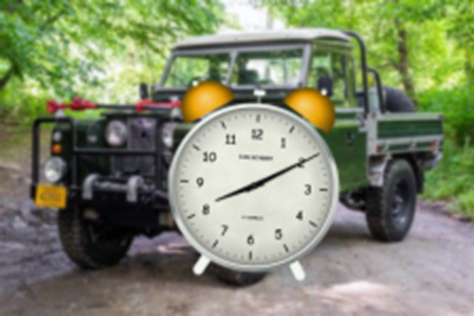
8:10
